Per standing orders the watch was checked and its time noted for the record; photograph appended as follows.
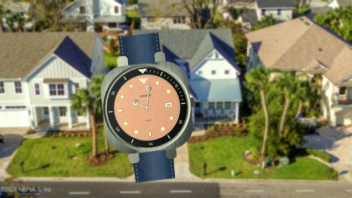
10:02
